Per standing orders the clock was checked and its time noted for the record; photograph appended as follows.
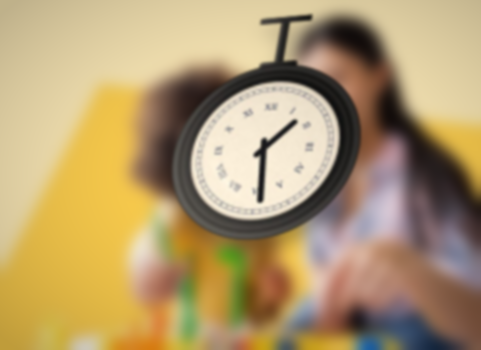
1:29
